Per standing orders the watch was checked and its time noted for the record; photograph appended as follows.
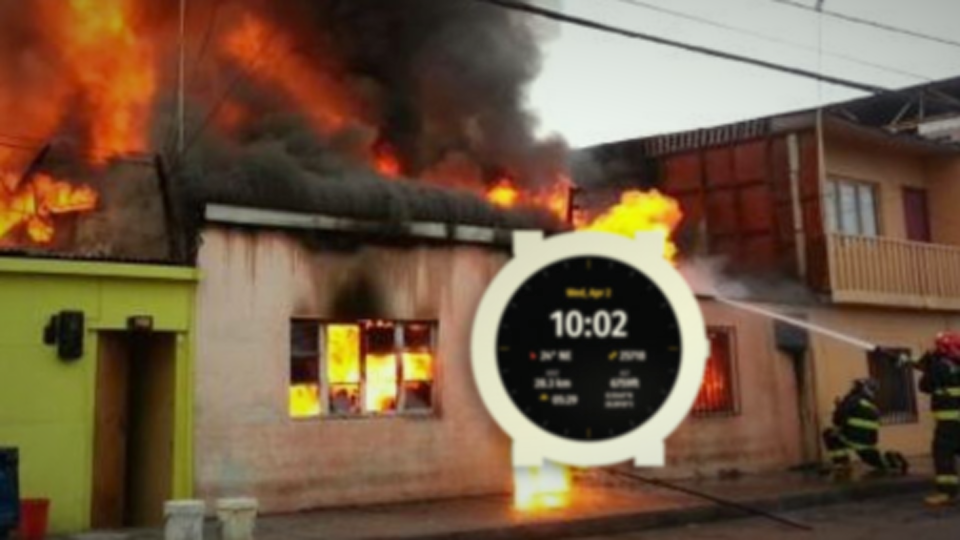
10:02
